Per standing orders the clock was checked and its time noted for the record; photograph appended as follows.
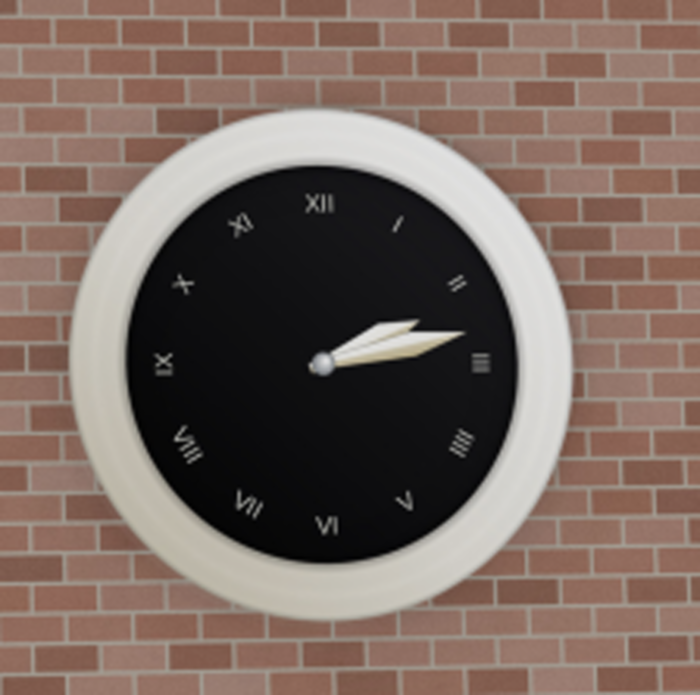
2:13
